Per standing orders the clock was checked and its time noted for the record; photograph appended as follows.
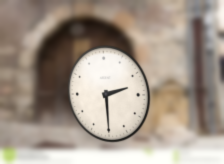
2:30
